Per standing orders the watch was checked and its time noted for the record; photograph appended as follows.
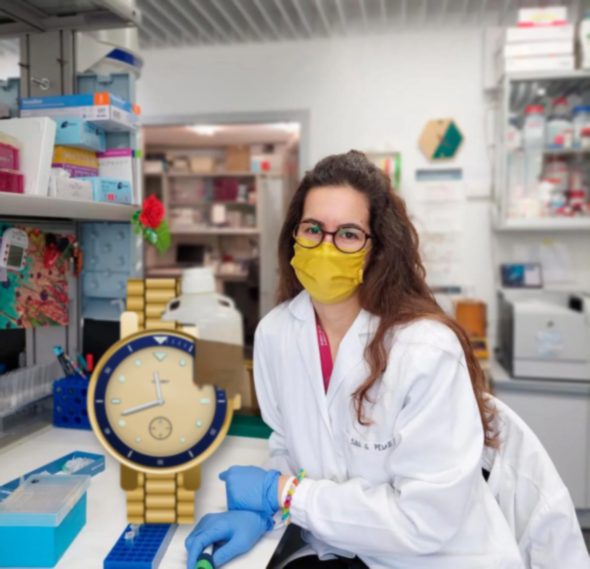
11:42
